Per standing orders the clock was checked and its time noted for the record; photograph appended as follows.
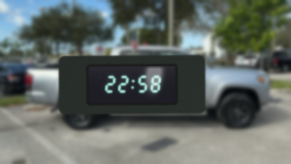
22:58
